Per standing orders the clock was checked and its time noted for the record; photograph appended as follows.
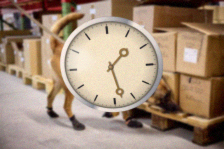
1:28
